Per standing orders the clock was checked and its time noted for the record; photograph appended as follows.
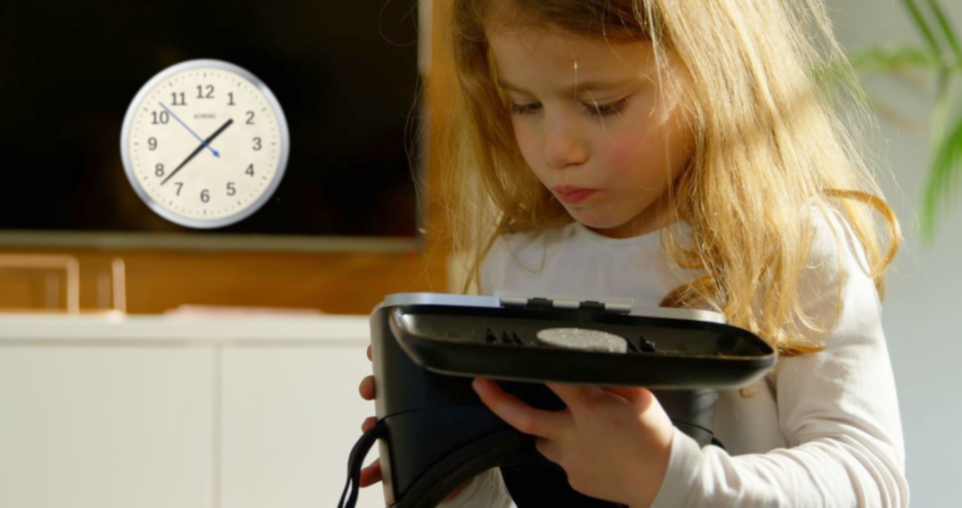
1:37:52
